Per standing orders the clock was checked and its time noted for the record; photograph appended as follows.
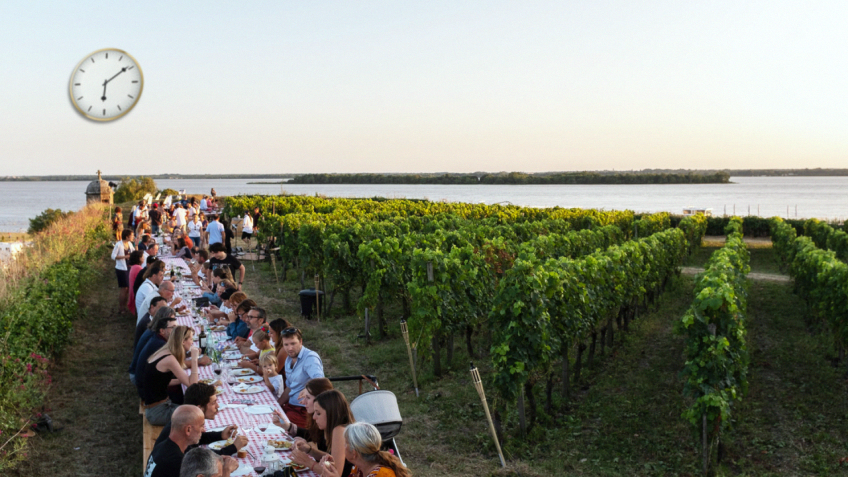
6:09
